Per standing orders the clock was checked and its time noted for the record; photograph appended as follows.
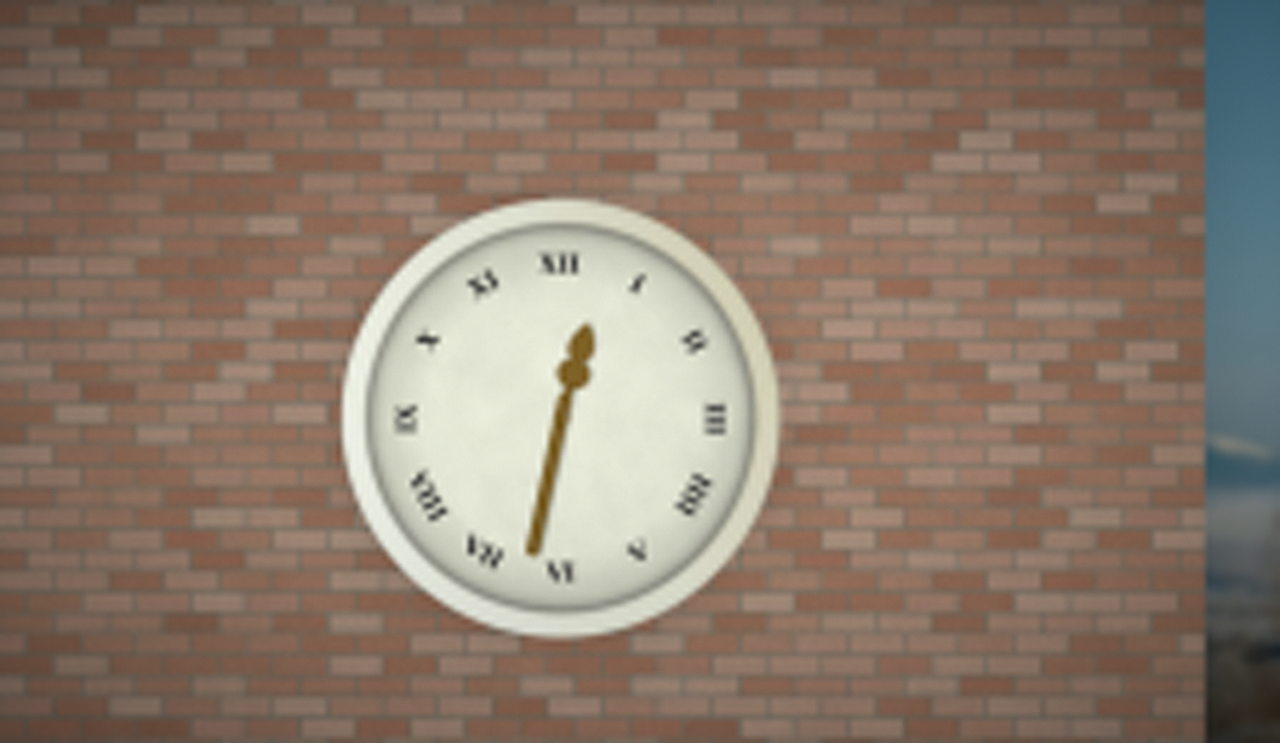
12:32
